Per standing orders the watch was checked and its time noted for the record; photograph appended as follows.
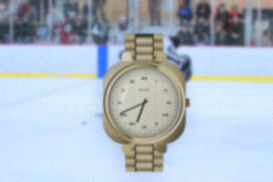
6:41
